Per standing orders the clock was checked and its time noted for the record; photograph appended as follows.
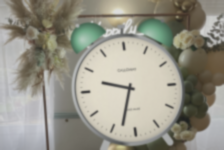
9:33
